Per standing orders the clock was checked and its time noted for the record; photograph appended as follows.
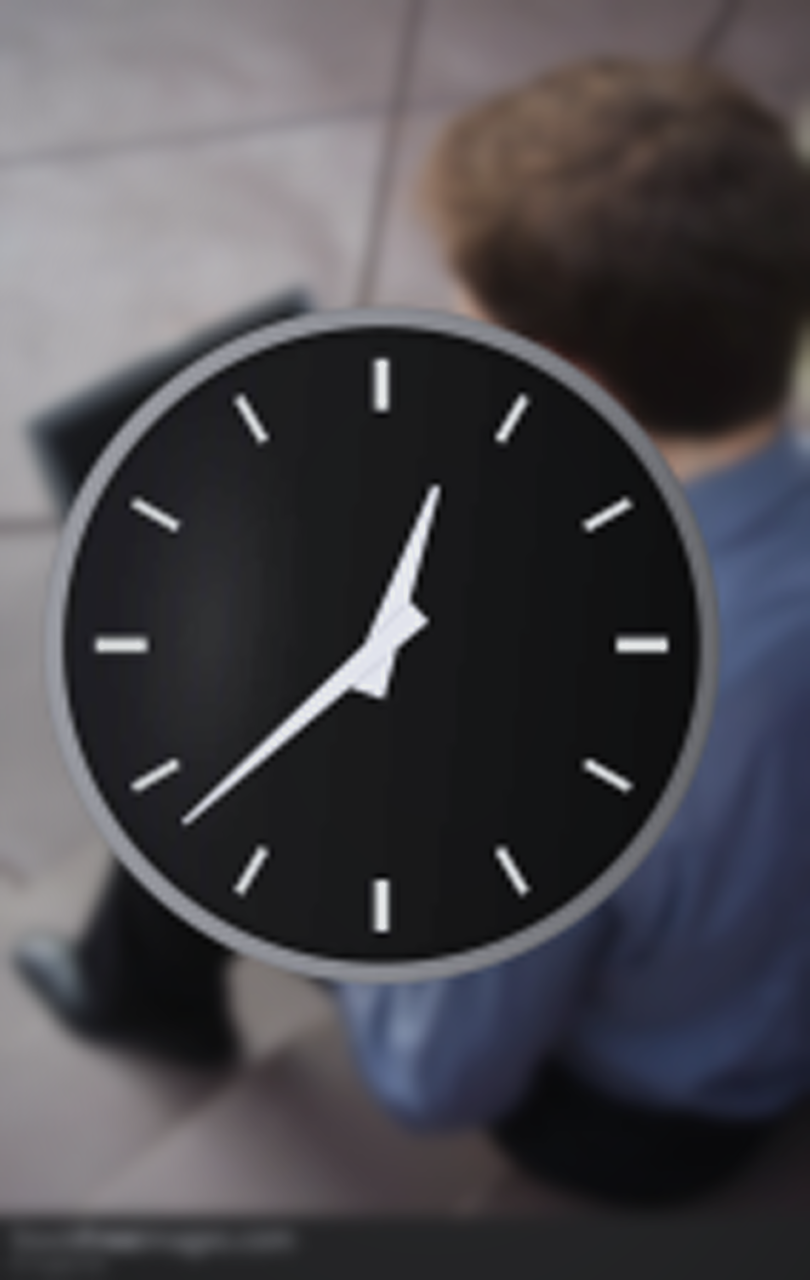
12:38
